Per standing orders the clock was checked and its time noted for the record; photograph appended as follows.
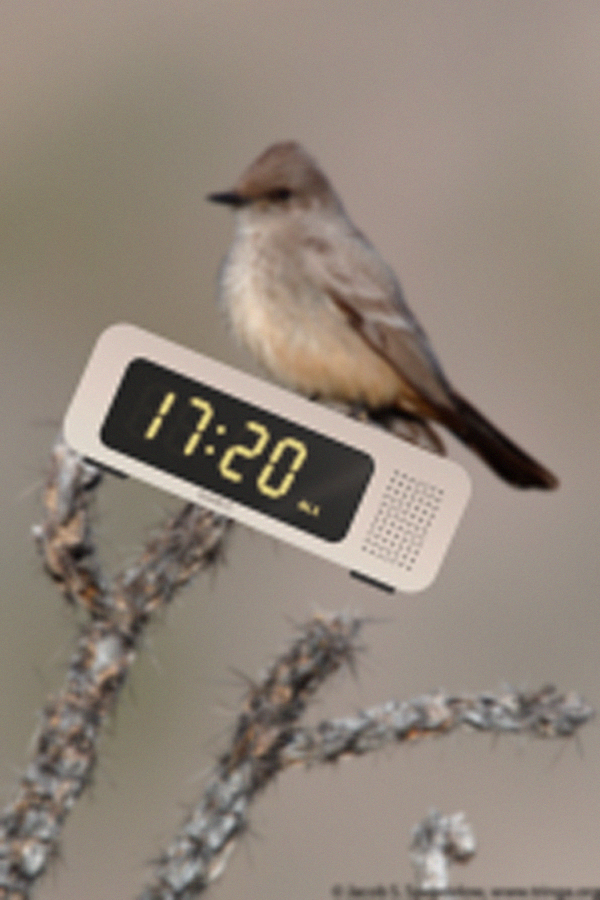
17:20
